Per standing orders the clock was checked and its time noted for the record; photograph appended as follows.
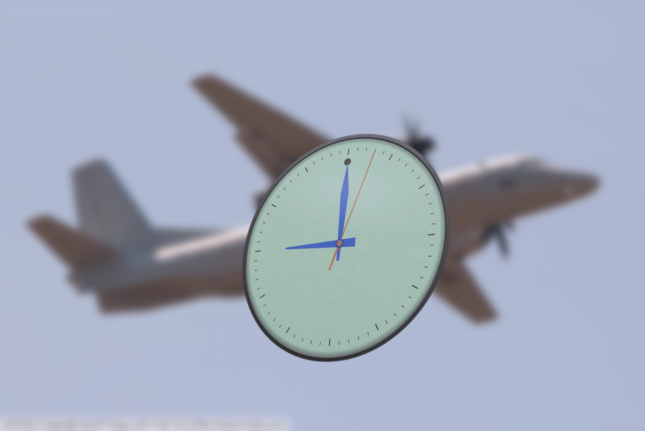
9:00:03
